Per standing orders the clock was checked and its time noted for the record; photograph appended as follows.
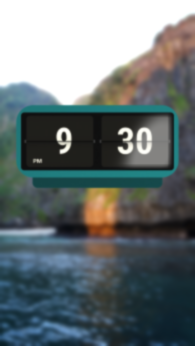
9:30
